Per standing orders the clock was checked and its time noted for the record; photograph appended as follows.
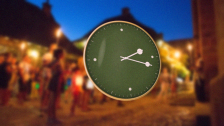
2:18
